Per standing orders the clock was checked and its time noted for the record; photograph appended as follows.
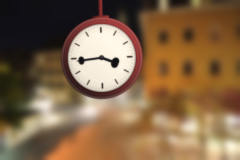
3:44
